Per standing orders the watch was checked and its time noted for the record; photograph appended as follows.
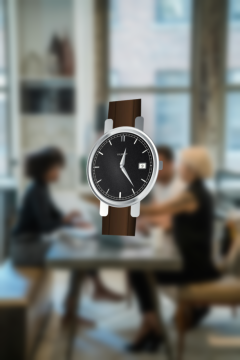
12:24
